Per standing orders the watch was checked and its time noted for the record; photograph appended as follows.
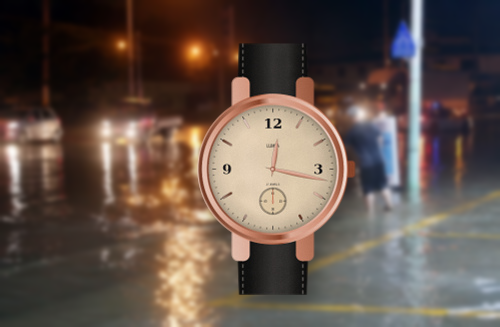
12:17
